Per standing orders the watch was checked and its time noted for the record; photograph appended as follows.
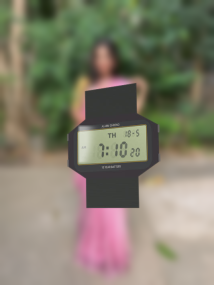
7:10:20
